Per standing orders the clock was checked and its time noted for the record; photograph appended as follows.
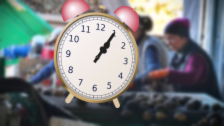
1:05
